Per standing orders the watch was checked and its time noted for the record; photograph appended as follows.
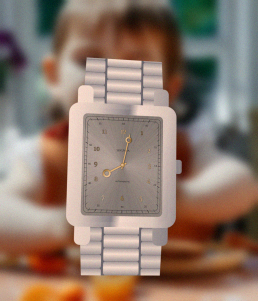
8:02
